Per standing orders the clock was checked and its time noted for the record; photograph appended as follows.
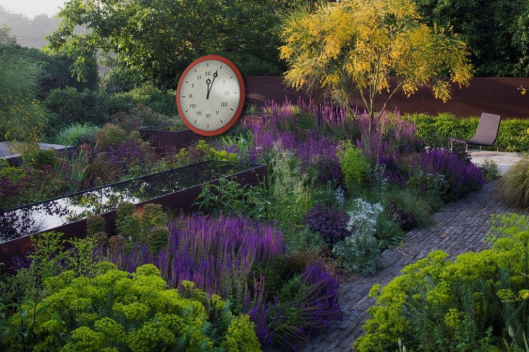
12:04
